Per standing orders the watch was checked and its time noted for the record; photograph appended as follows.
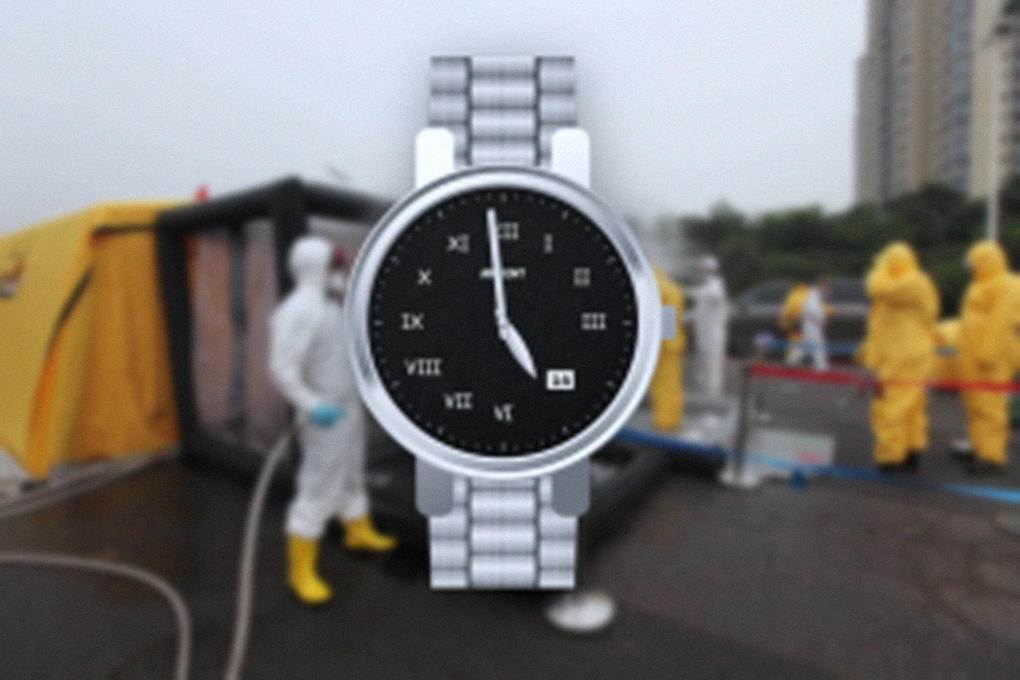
4:59
